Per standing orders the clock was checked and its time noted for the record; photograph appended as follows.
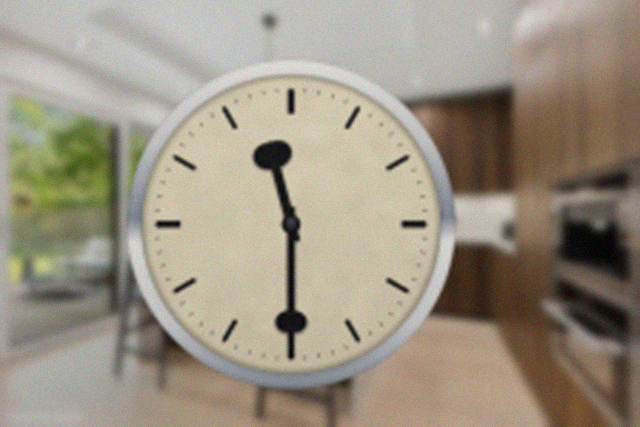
11:30
